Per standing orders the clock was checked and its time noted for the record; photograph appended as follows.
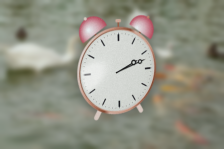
2:12
